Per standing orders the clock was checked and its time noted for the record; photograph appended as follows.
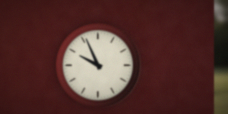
9:56
